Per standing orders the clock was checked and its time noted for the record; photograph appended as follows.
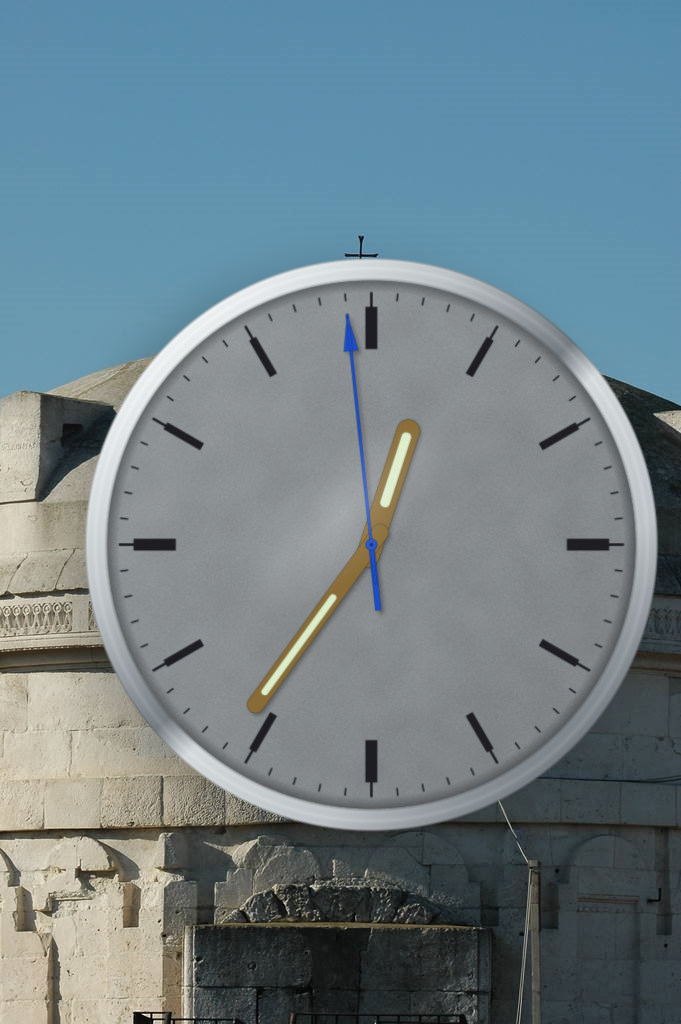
12:35:59
